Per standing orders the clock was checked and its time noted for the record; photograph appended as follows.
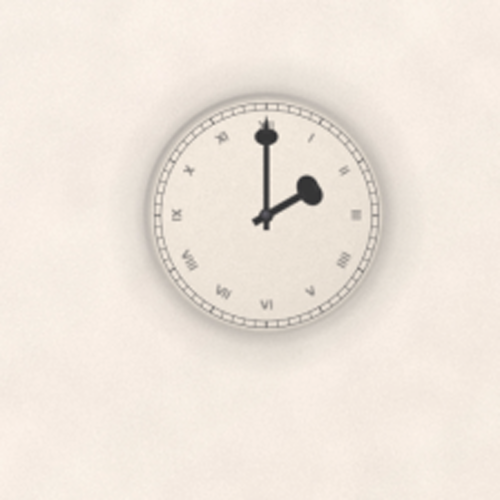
2:00
